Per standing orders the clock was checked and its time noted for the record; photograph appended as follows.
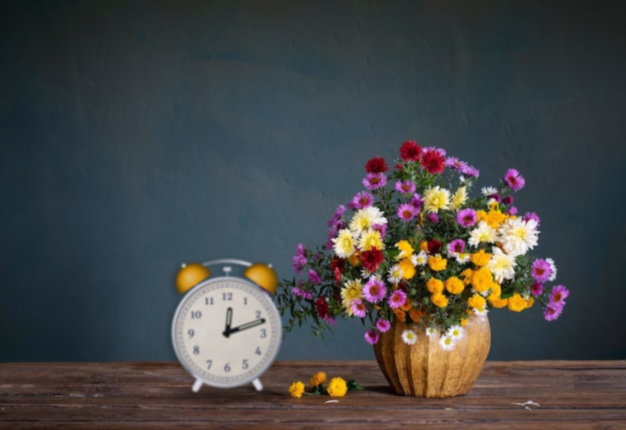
12:12
